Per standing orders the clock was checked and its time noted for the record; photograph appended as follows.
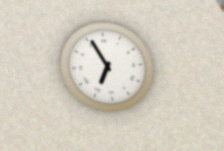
6:56
